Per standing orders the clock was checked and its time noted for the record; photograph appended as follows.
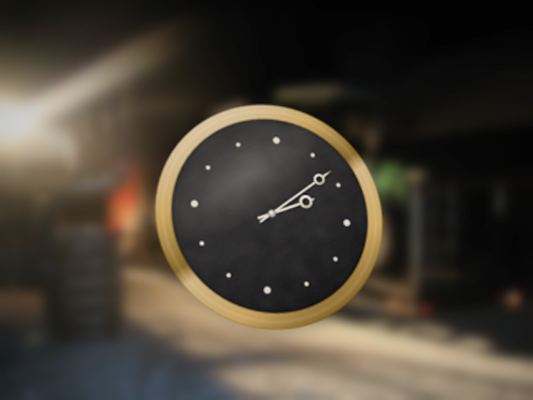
2:08
